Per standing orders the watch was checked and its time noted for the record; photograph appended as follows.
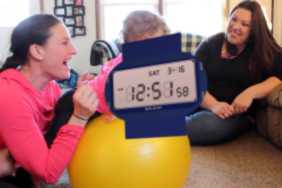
12:51
